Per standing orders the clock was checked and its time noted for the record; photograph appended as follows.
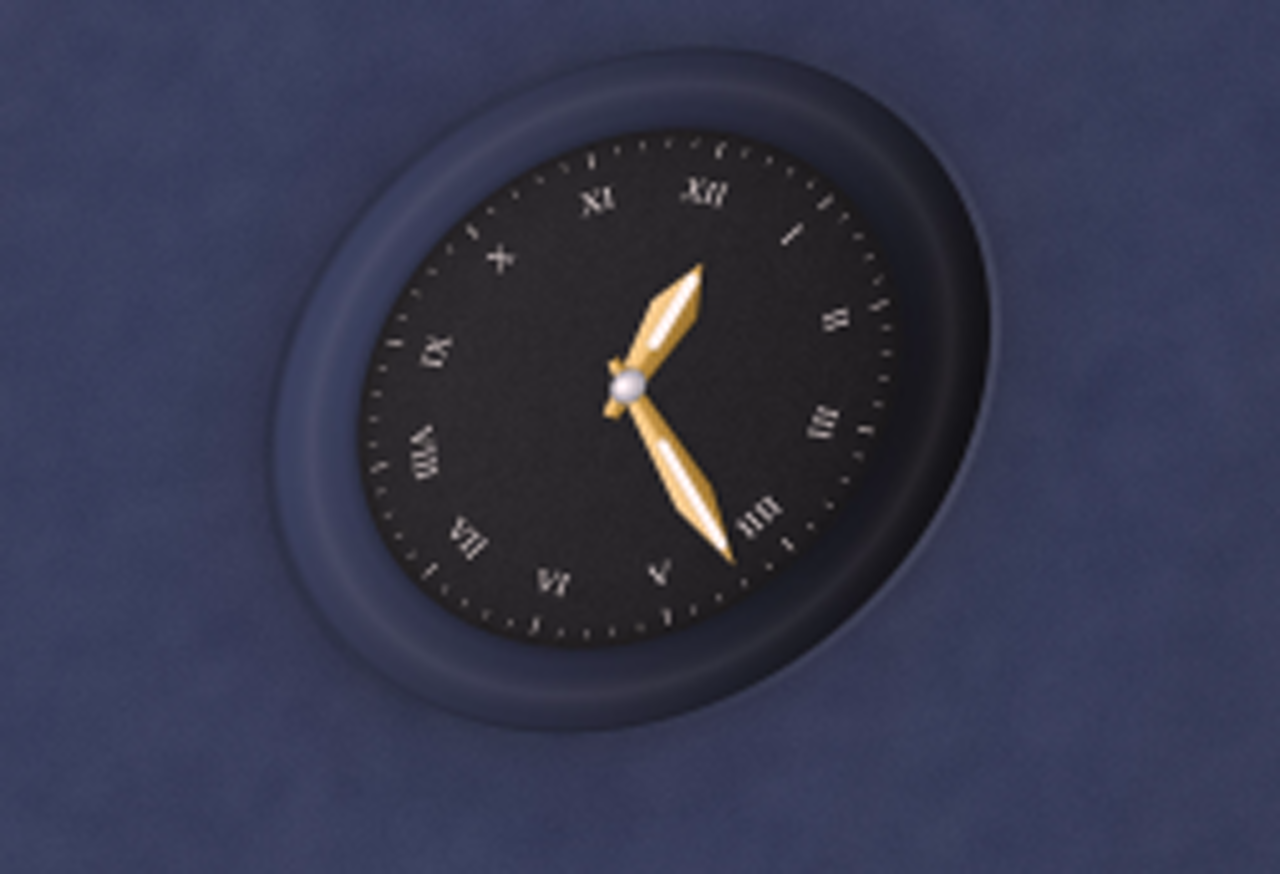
12:22
